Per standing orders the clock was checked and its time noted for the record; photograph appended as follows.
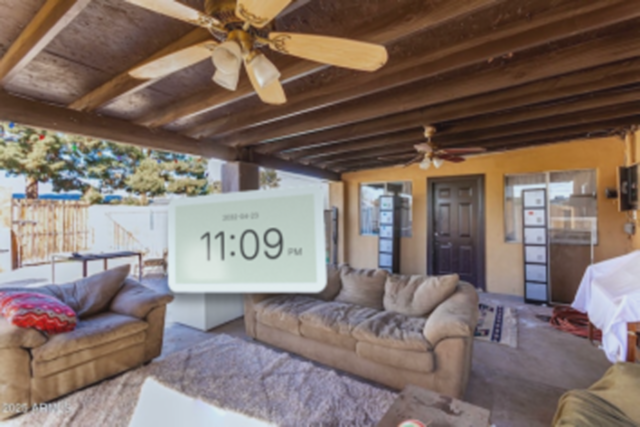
11:09
